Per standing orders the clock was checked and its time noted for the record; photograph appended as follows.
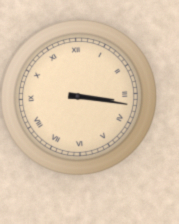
3:17
